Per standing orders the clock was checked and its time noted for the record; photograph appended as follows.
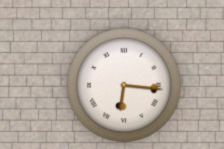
6:16
